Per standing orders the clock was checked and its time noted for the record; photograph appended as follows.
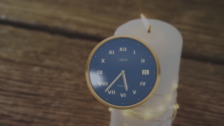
5:37
